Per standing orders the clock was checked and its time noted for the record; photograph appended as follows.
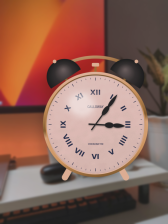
3:06
